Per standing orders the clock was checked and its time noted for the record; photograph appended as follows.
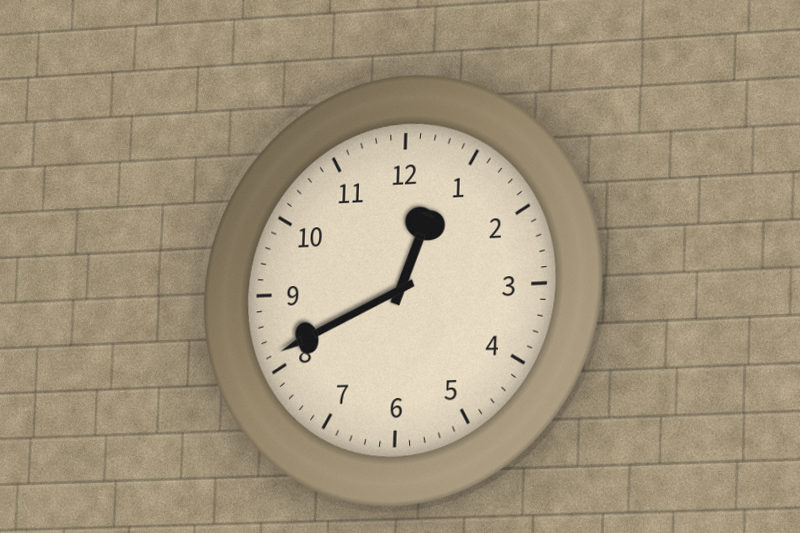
12:41
